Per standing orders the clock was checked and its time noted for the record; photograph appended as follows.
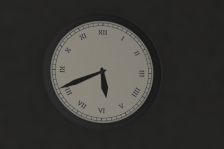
5:41
